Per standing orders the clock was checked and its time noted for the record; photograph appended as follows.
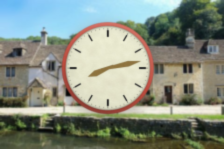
8:13
